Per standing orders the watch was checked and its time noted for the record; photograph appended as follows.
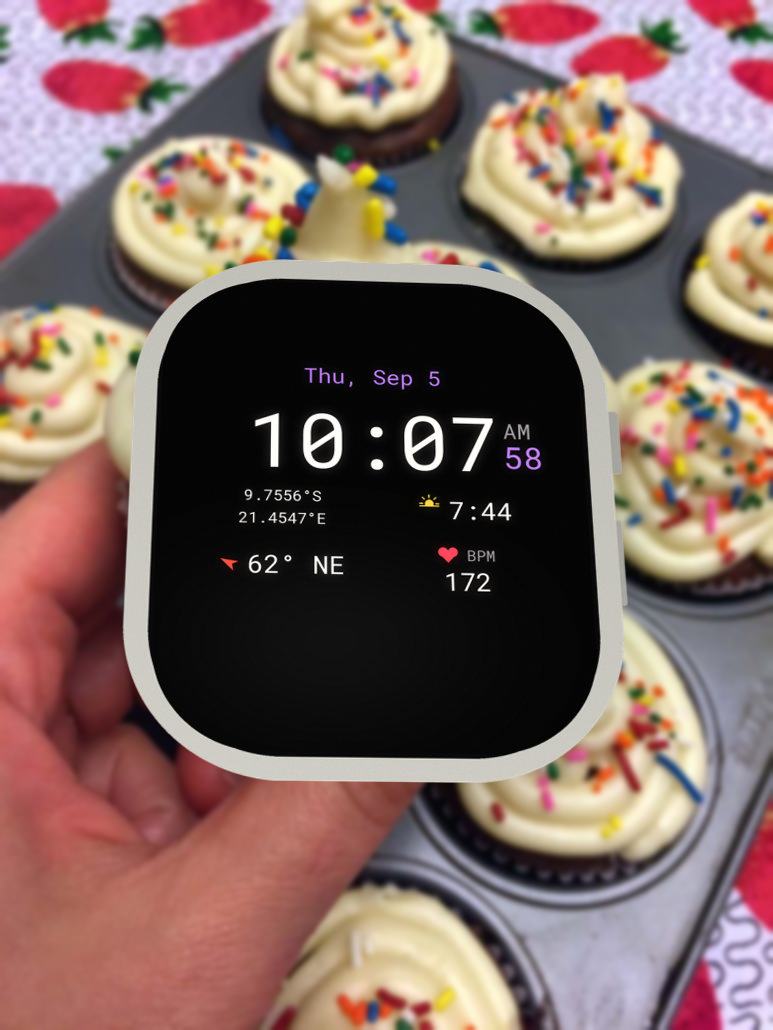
10:07:58
